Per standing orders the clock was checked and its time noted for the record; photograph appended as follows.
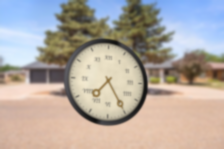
7:25
